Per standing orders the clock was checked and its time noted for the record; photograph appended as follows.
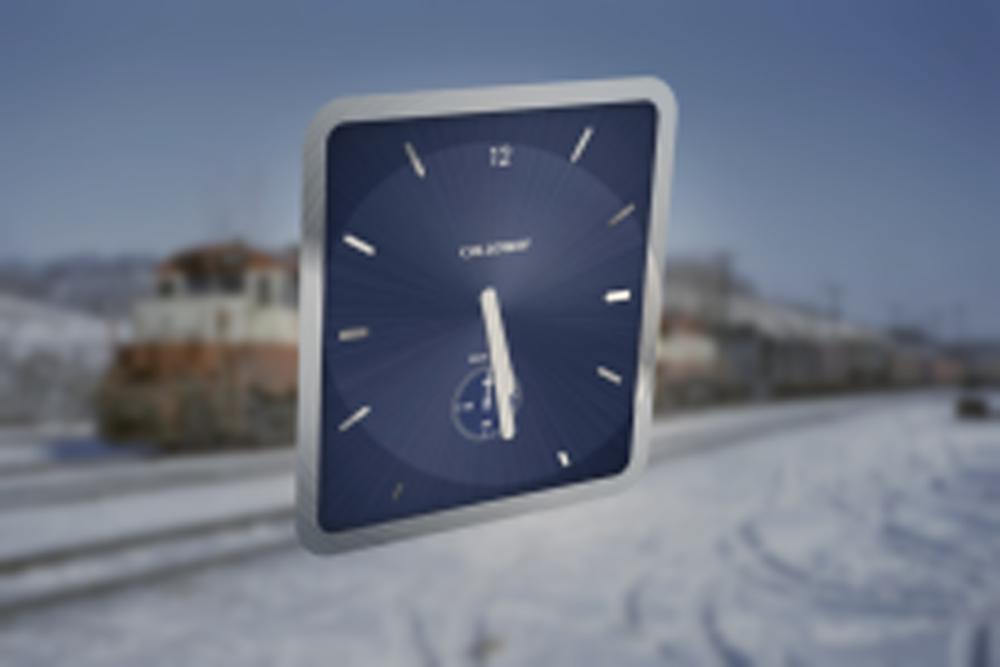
5:28
